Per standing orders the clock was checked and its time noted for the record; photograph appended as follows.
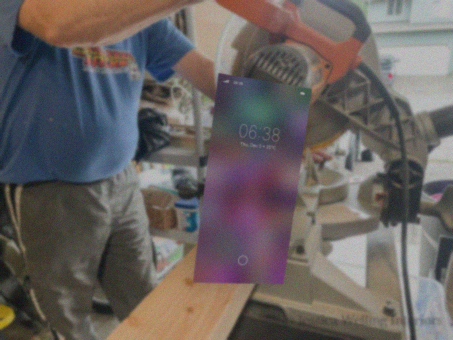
6:38
